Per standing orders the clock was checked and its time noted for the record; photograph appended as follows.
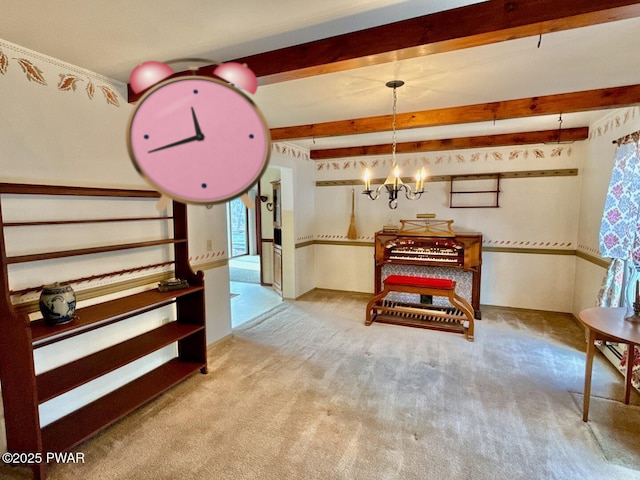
11:42
